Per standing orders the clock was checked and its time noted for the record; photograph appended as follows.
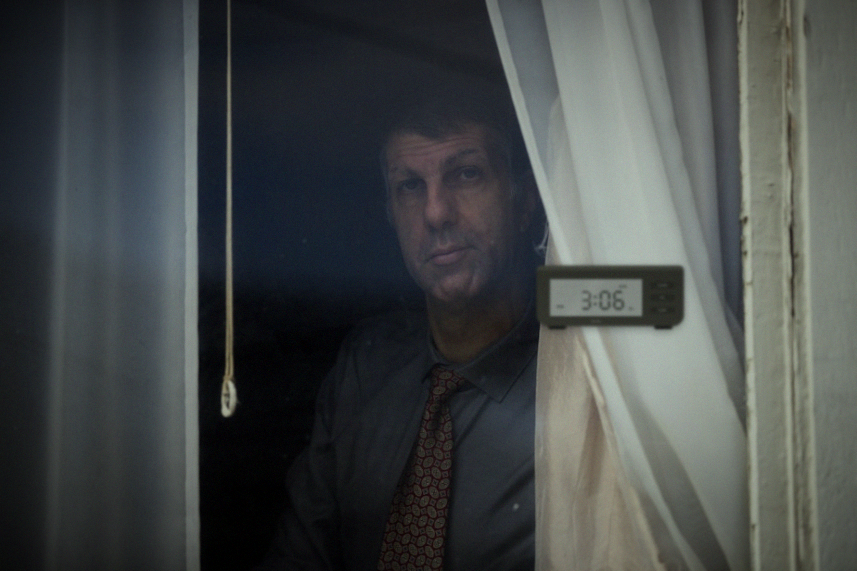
3:06
